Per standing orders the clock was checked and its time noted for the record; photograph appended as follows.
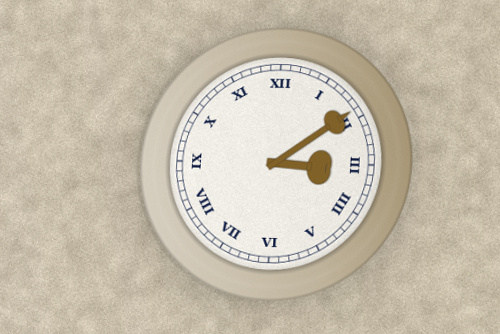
3:09
